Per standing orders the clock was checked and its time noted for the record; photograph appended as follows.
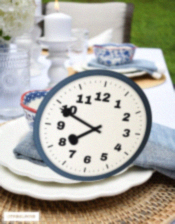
7:49
